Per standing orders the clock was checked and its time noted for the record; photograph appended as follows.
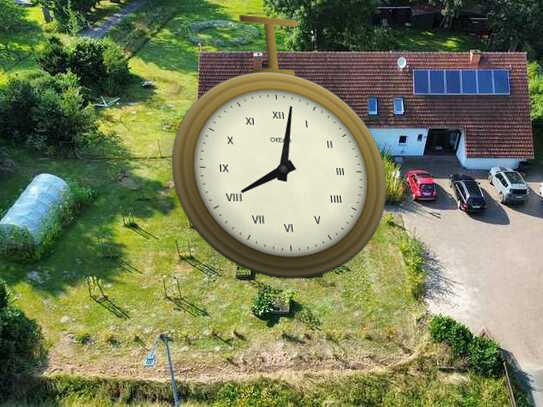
8:02
